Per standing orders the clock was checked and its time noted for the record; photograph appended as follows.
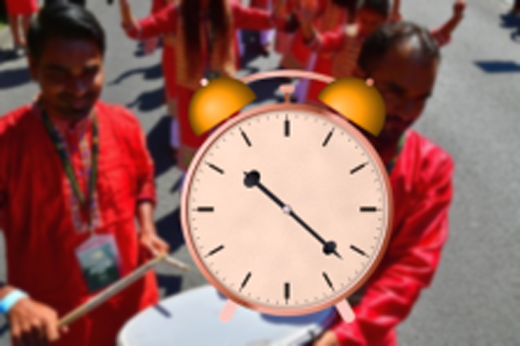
10:22
